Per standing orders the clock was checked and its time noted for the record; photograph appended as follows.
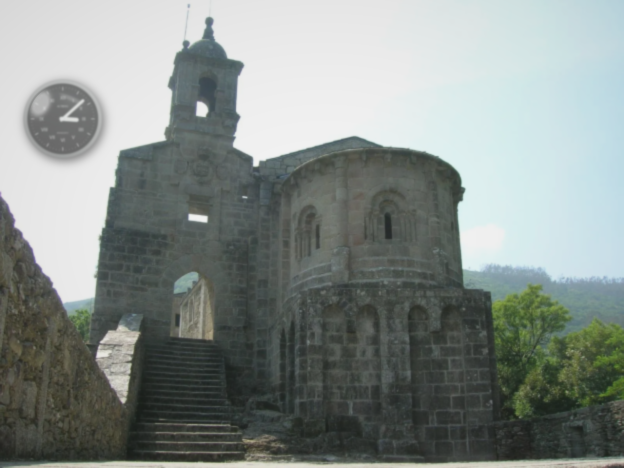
3:08
